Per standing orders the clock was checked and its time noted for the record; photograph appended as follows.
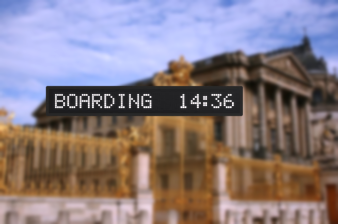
14:36
